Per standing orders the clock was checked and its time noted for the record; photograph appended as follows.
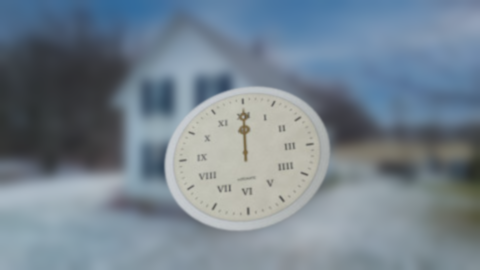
12:00
